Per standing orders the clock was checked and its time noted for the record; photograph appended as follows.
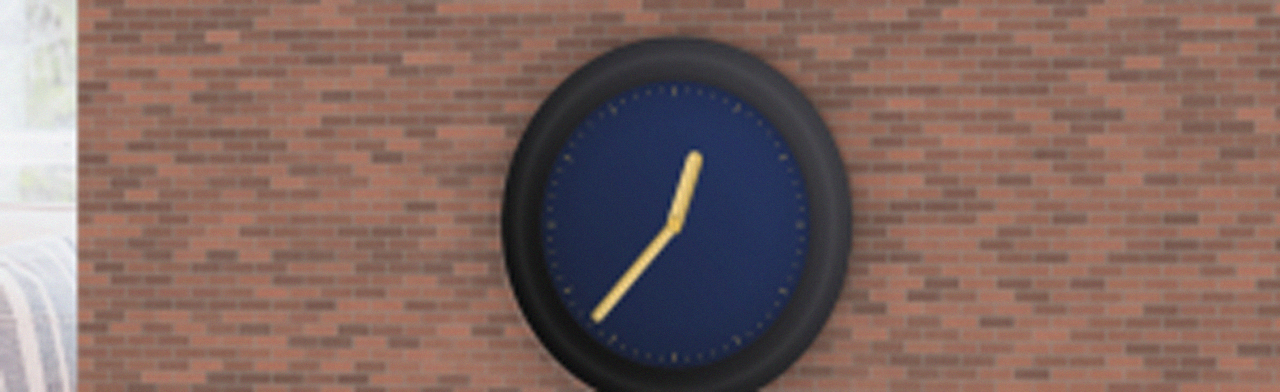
12:37
